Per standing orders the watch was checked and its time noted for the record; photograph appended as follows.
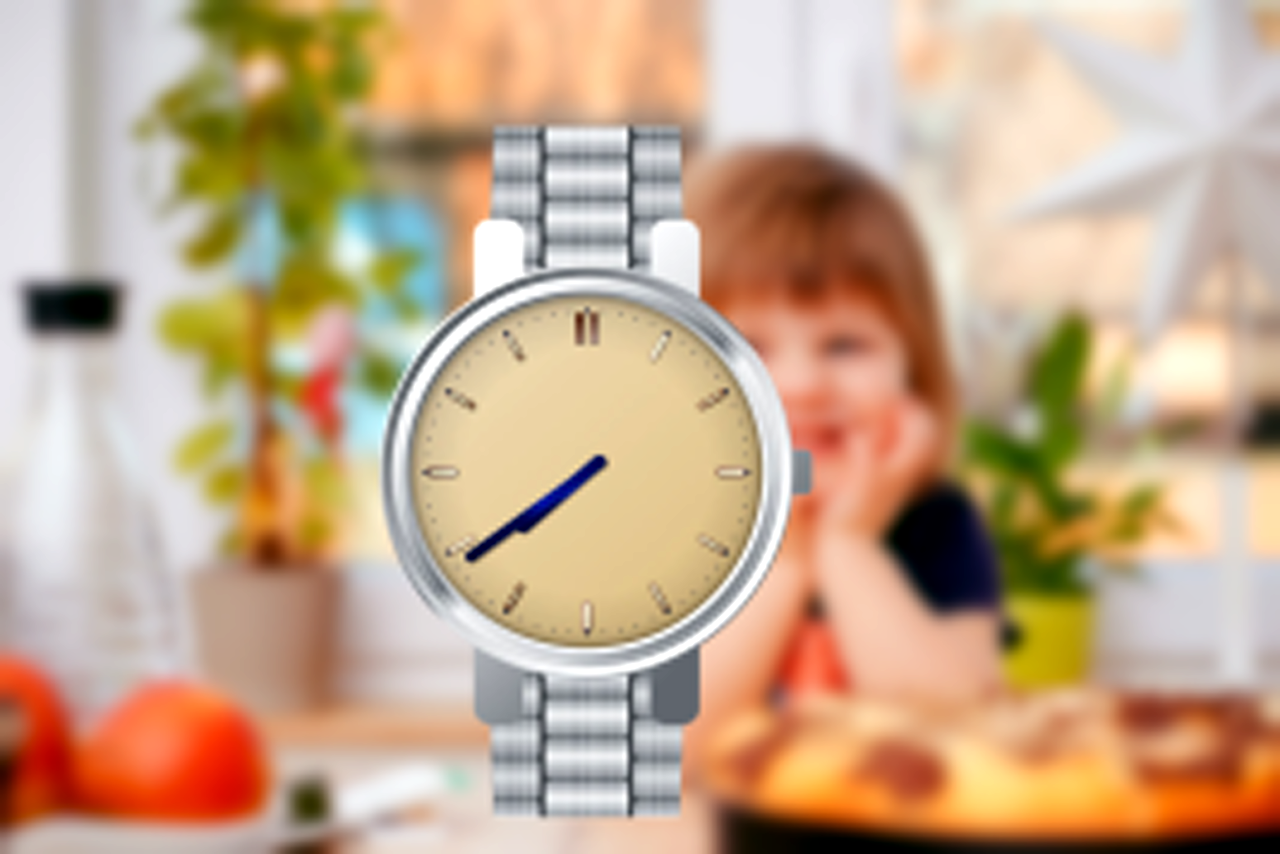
7:39
